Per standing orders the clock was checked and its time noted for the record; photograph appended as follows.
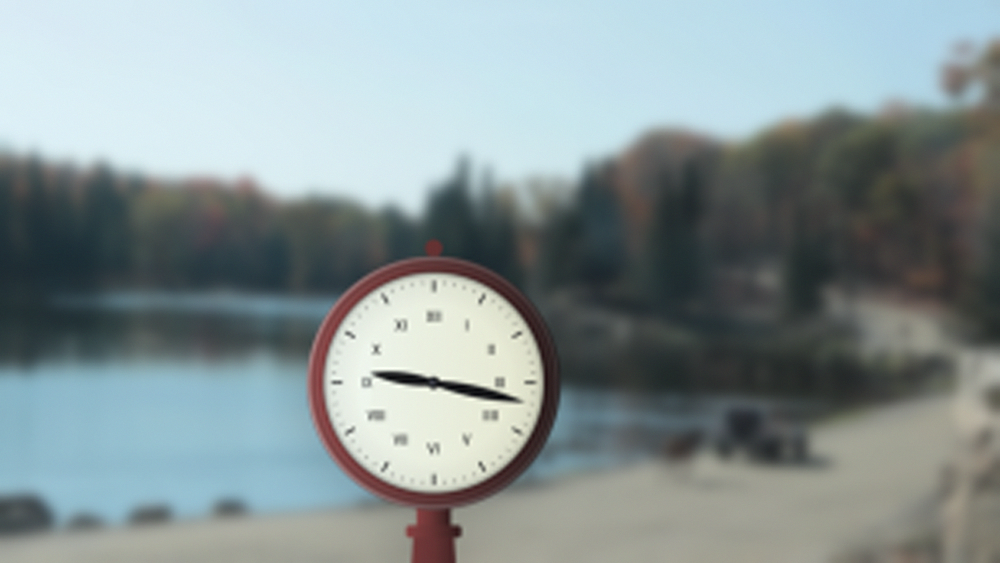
9:17
